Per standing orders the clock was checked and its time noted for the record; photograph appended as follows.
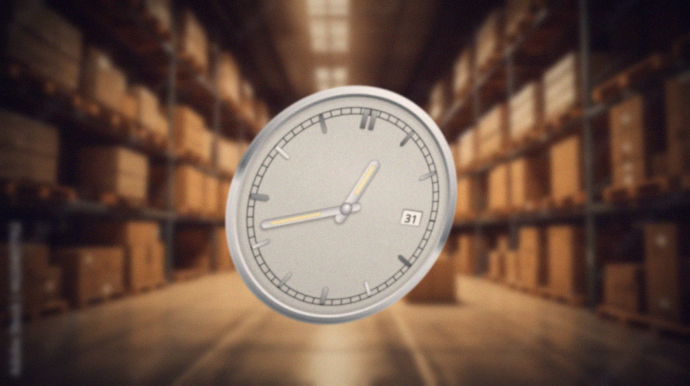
12:42
